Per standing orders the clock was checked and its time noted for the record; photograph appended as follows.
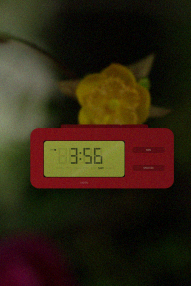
3:56
